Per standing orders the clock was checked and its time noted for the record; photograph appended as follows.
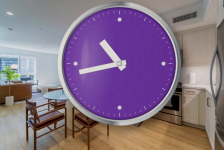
10:43
